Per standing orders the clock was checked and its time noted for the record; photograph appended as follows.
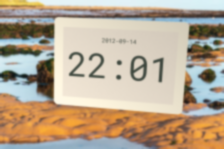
22:01
